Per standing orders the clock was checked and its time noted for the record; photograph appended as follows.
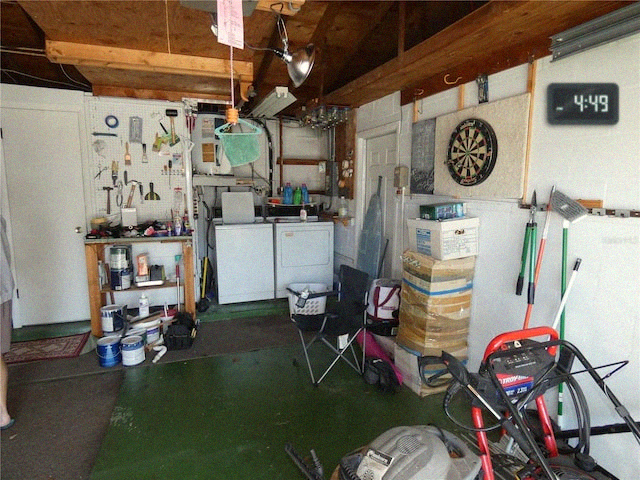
4:49
